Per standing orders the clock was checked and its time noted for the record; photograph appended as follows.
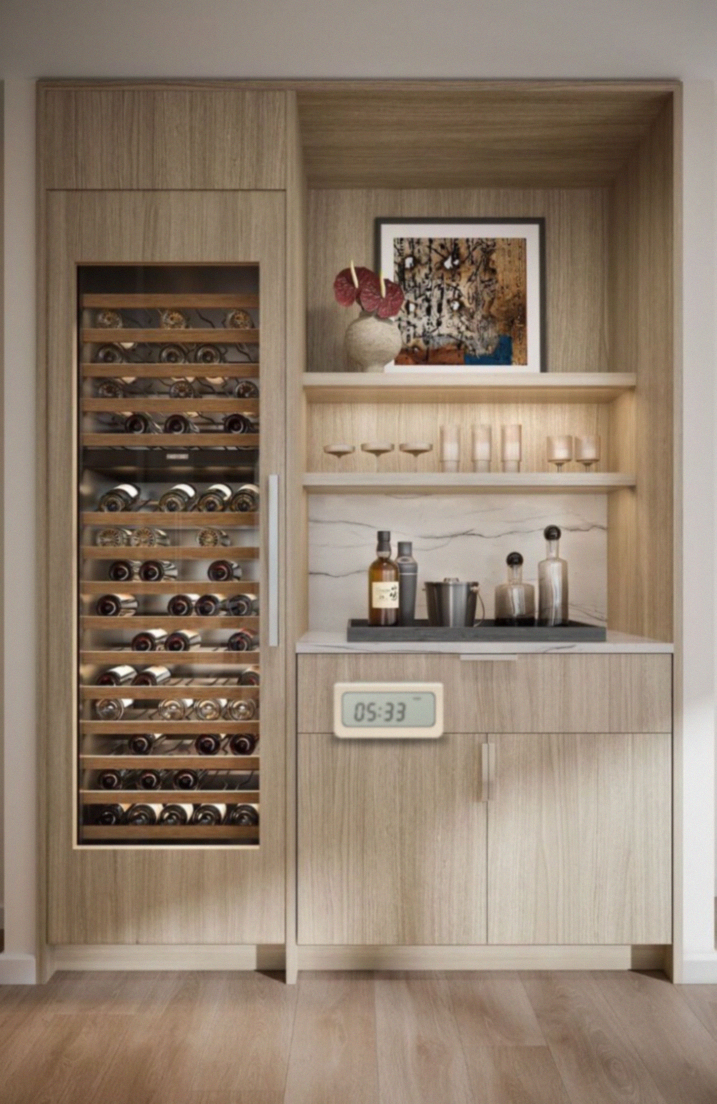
5:33
